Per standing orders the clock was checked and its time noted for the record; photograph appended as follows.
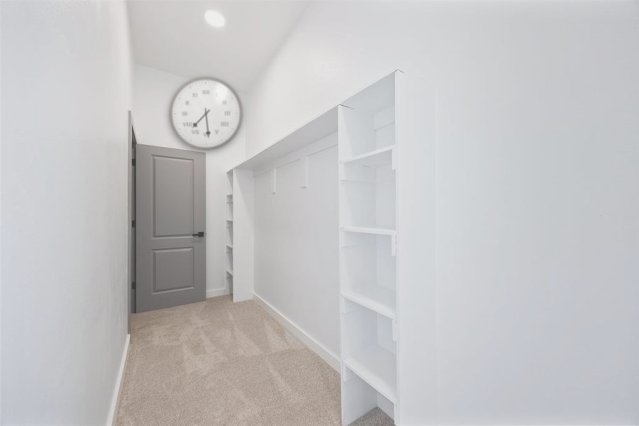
7:29
